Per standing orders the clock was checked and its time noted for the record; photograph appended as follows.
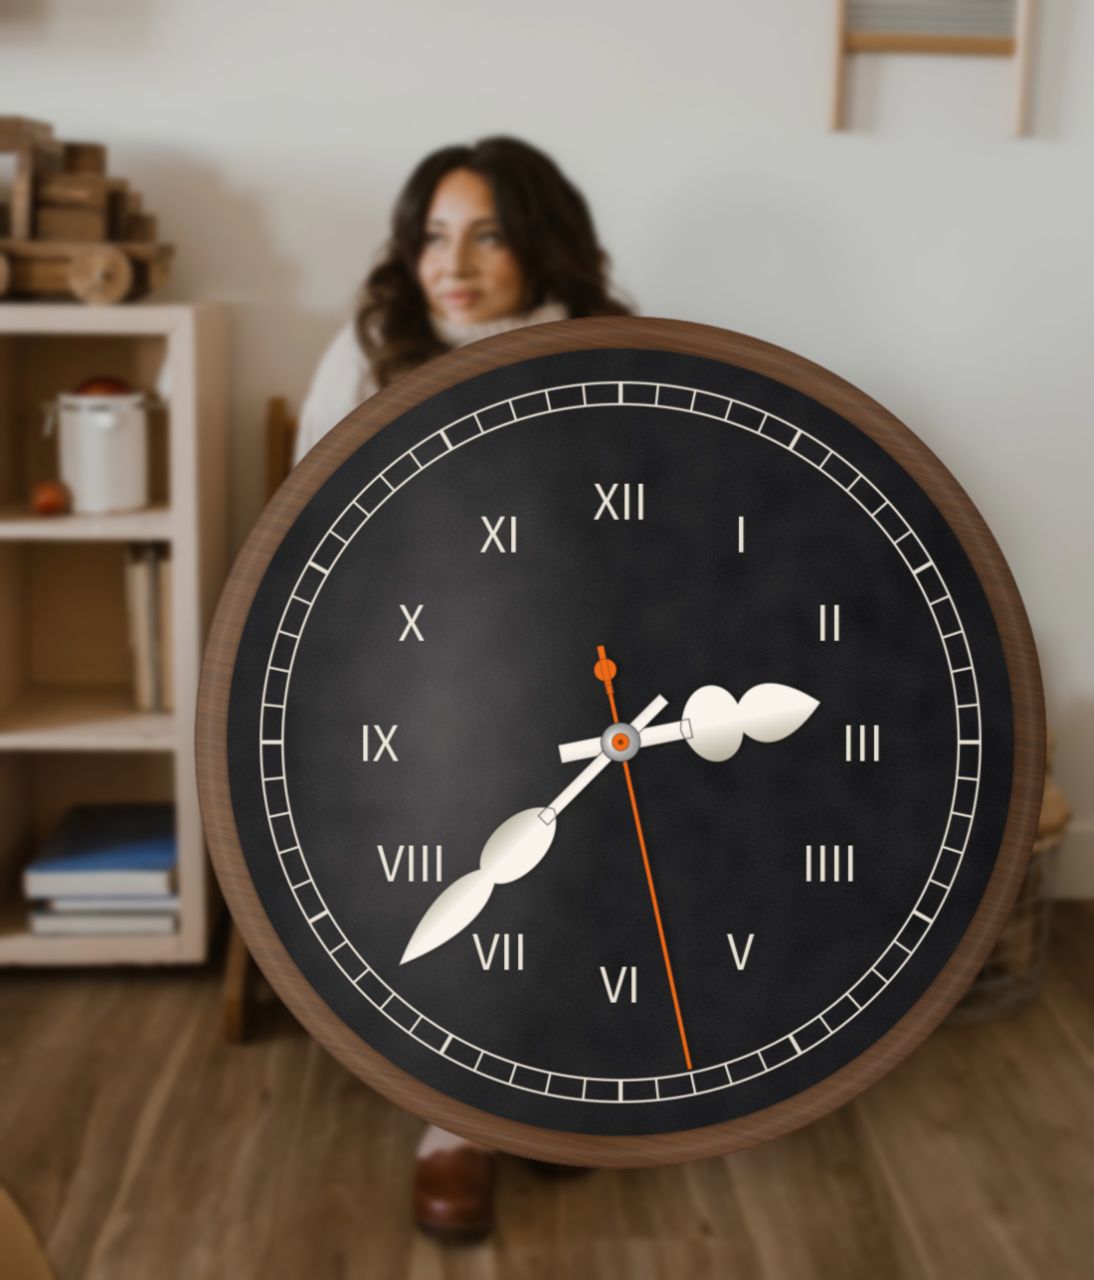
2:37:28
